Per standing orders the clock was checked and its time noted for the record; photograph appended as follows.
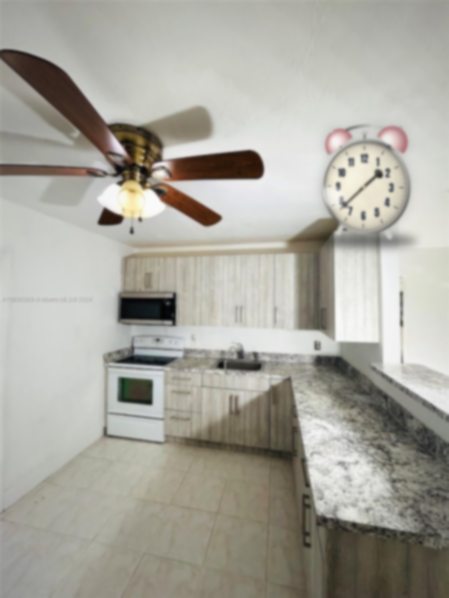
1:38
